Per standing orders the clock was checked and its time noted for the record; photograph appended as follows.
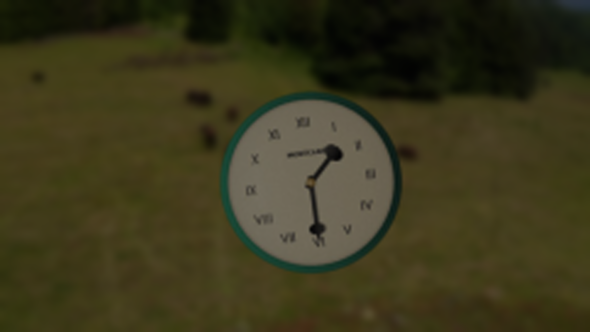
1:30
